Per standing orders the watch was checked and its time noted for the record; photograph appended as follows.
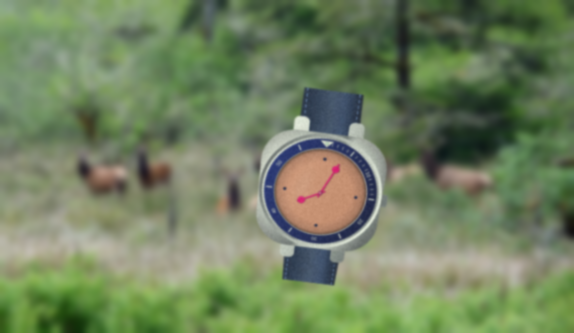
8:04
